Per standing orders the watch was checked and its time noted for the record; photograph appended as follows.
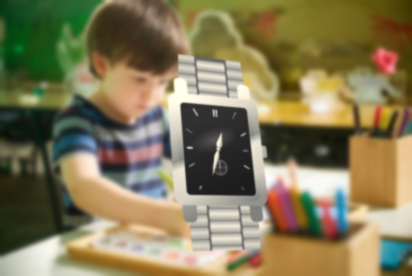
12:33
